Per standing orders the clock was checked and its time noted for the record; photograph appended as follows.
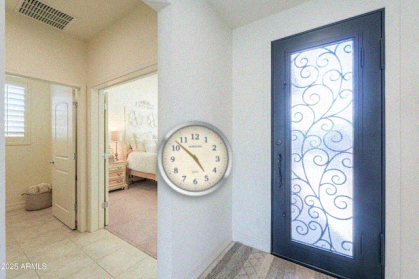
4:52
